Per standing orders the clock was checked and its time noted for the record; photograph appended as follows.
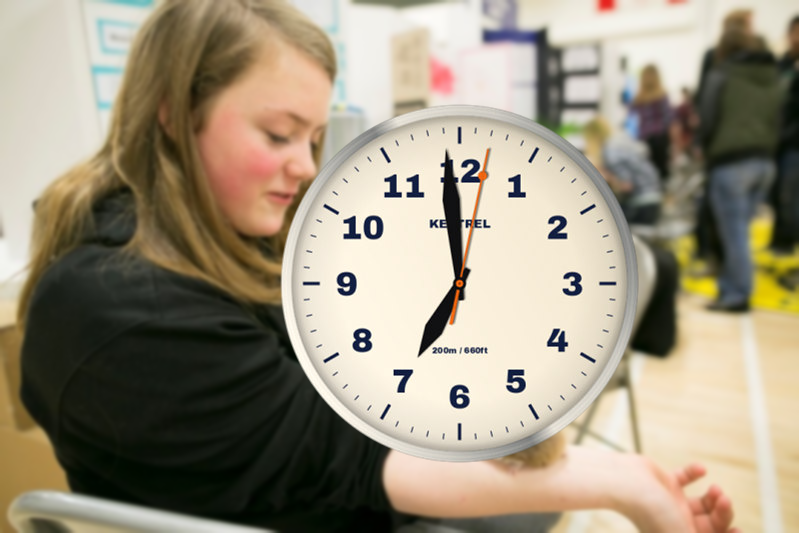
6:59:02
